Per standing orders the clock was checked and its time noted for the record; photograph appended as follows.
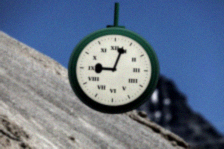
9:03
